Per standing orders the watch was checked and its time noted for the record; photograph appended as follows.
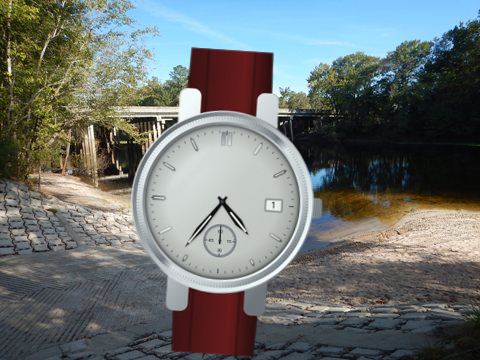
4:36
